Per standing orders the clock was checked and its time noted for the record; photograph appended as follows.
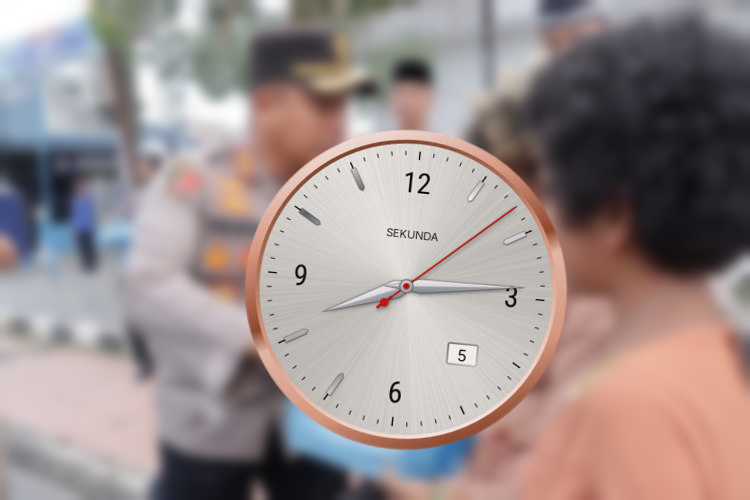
8:14:08
